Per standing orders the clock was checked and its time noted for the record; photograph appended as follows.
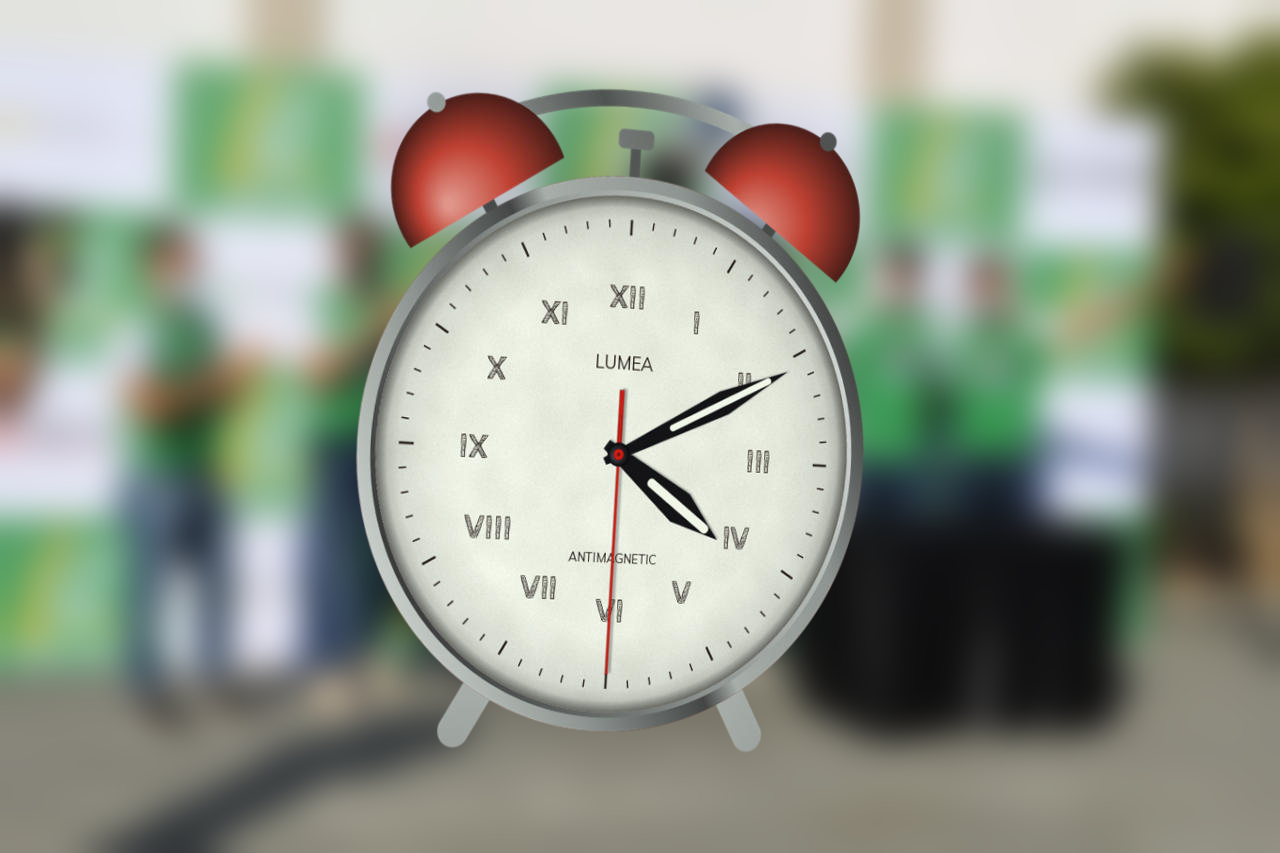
4:10:30
